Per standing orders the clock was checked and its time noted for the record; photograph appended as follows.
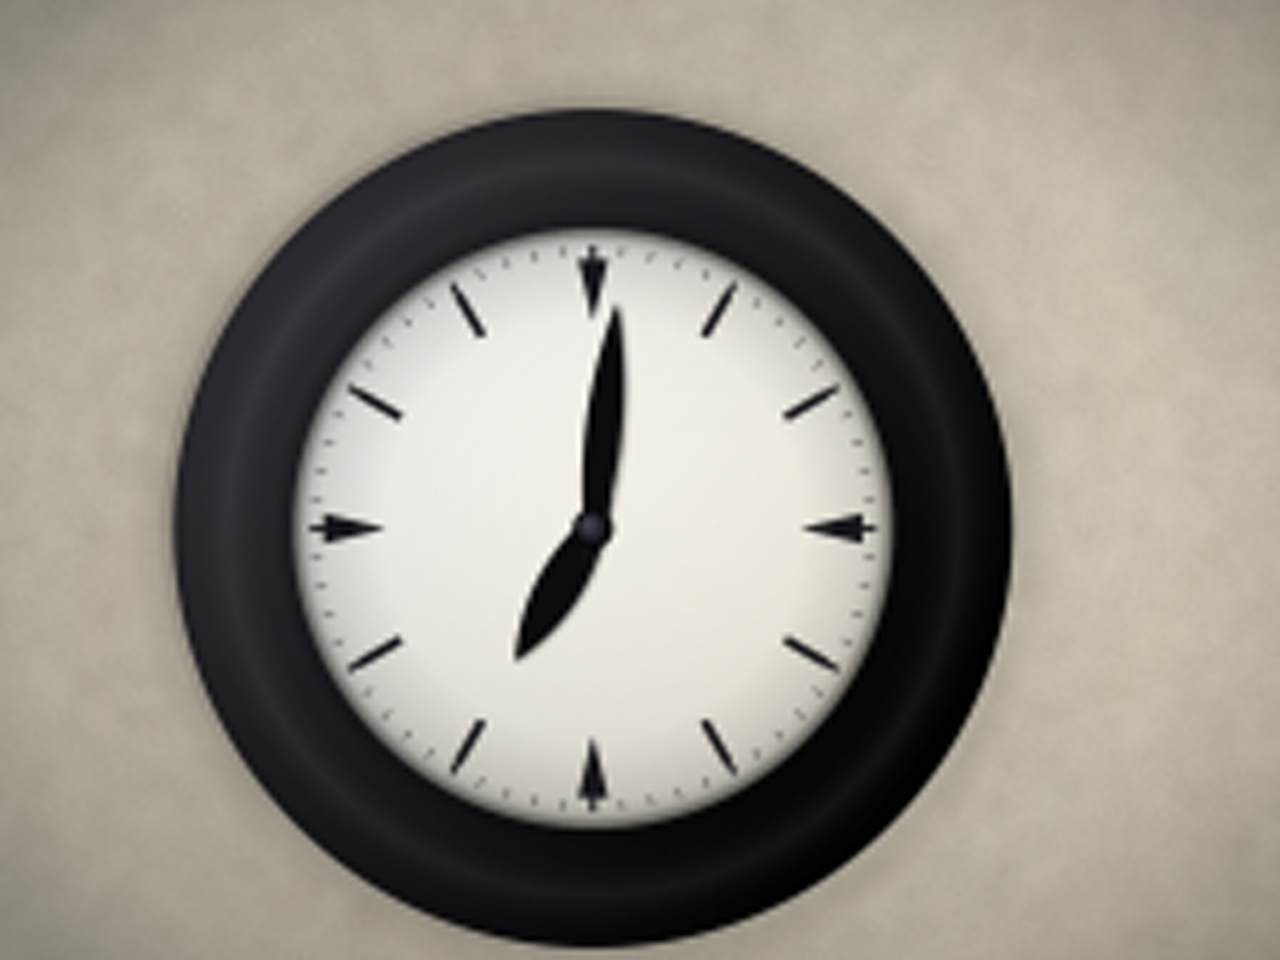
7:01
